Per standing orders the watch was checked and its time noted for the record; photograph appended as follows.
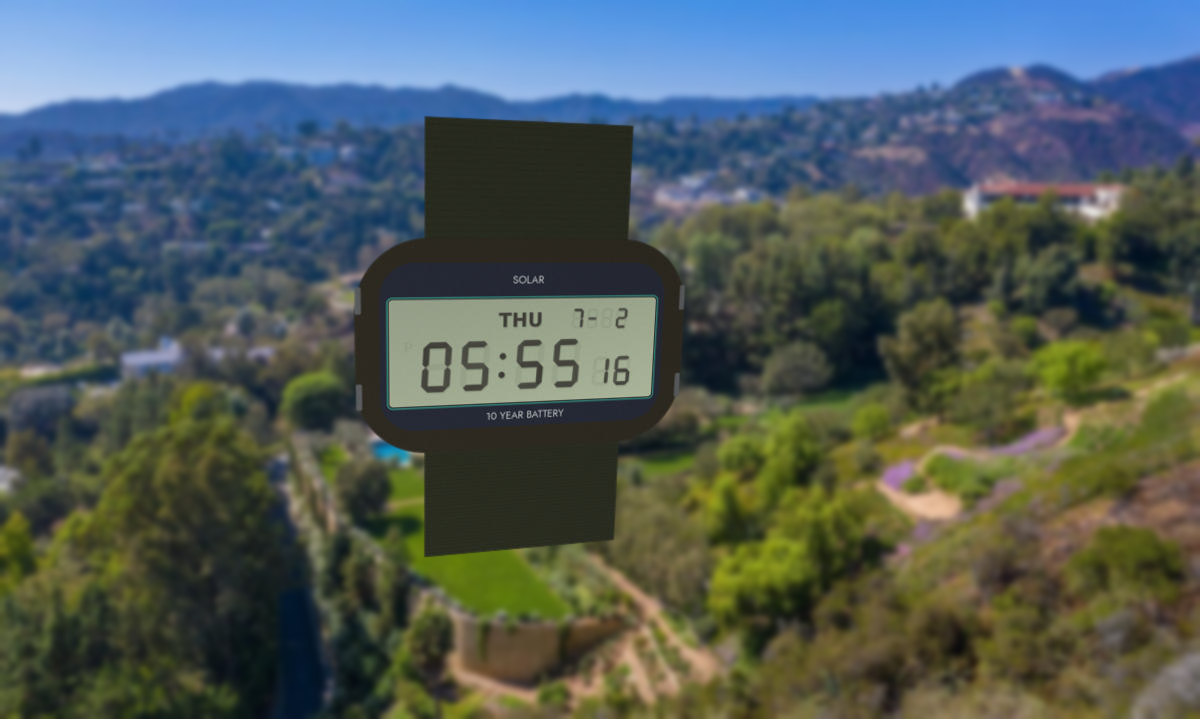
5:55:16
